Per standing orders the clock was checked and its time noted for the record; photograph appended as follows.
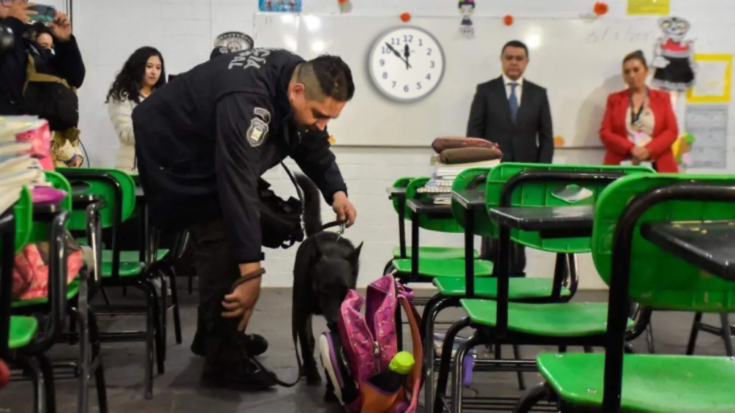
11:52
